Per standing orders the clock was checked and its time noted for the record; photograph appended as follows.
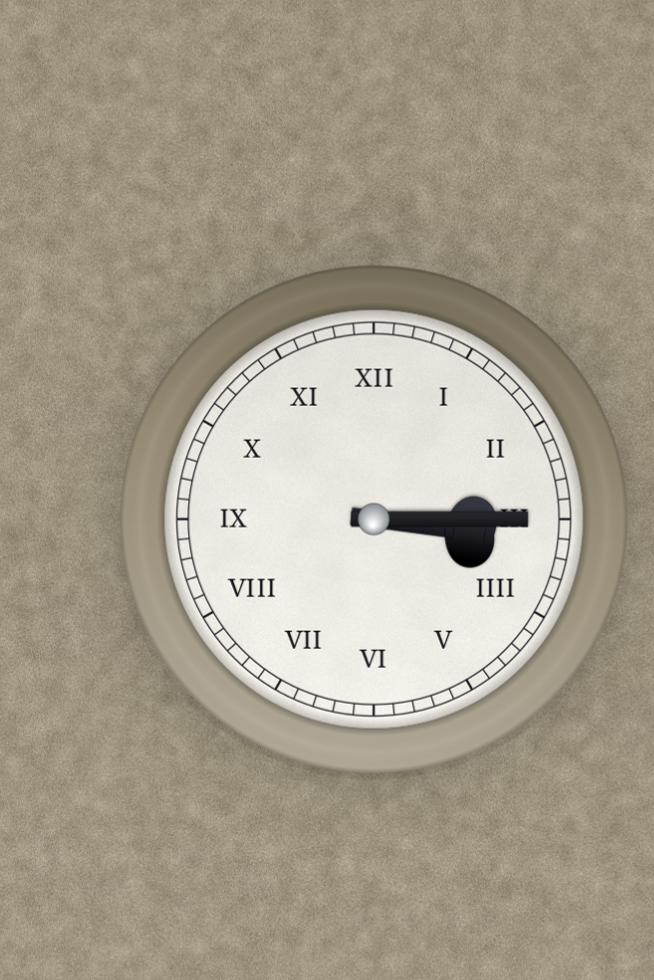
3:15
